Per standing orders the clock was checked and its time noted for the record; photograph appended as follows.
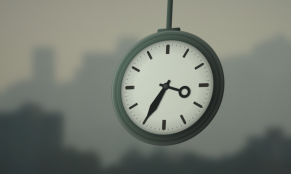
3:35
